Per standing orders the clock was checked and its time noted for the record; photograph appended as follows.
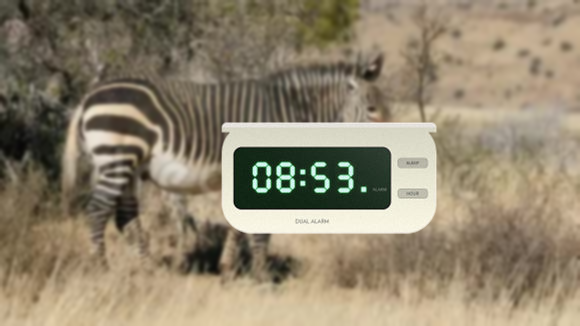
8:53
